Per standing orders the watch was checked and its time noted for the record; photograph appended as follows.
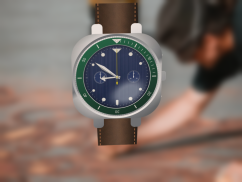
8:51
